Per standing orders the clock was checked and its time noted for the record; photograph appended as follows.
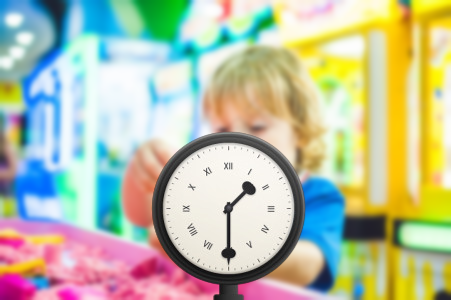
1:30
